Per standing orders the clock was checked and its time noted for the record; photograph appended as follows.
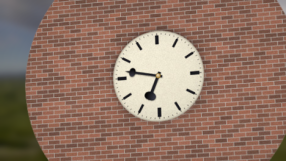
6:47
